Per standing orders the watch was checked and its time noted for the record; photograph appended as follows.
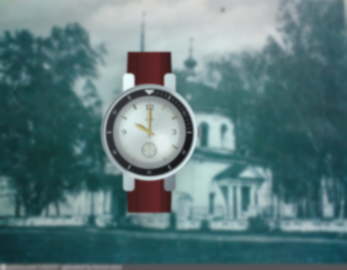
10:00
